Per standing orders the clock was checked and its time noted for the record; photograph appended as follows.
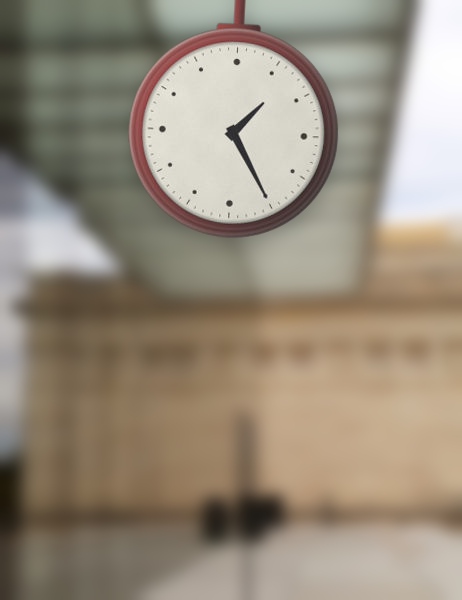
1:25
